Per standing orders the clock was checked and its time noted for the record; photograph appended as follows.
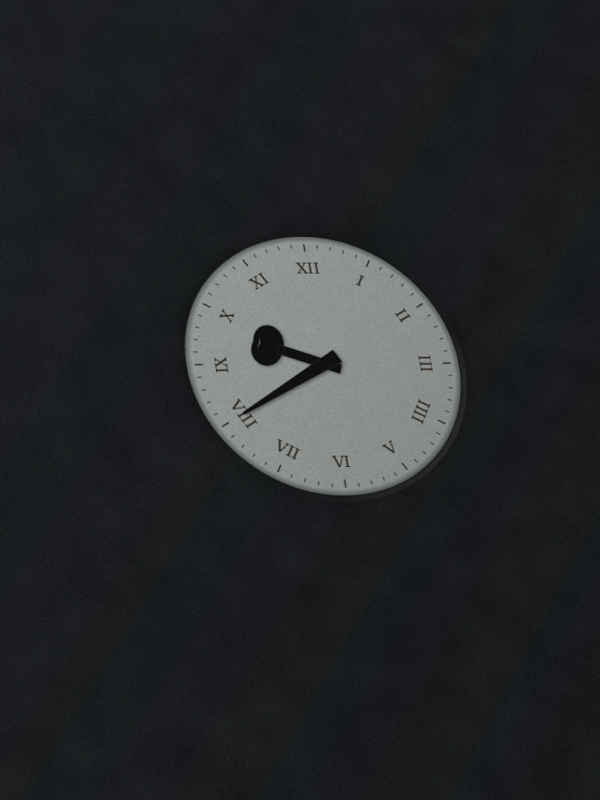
9:40
